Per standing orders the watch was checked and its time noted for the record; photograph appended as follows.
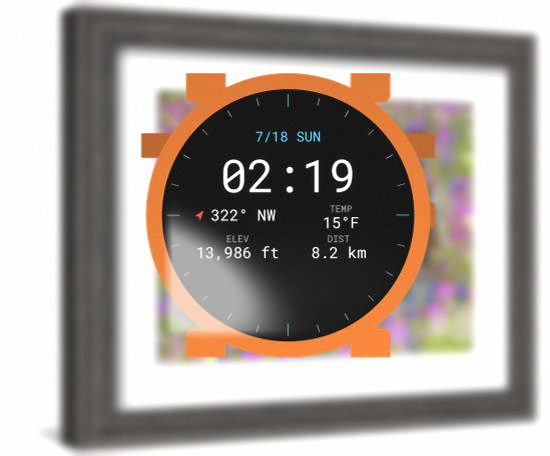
2:19
